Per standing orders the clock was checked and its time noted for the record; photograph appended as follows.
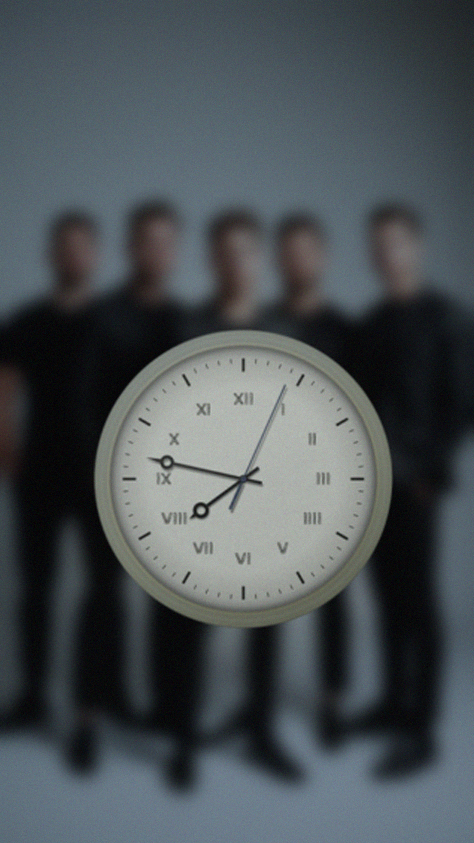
7:47:04
